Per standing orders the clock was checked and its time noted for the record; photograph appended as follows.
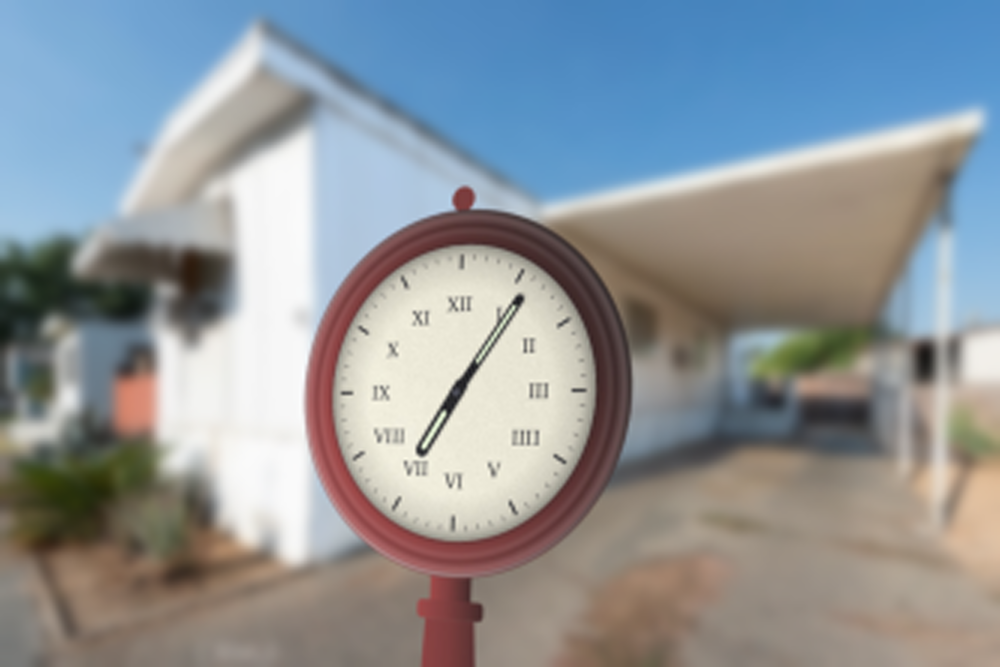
7:06
